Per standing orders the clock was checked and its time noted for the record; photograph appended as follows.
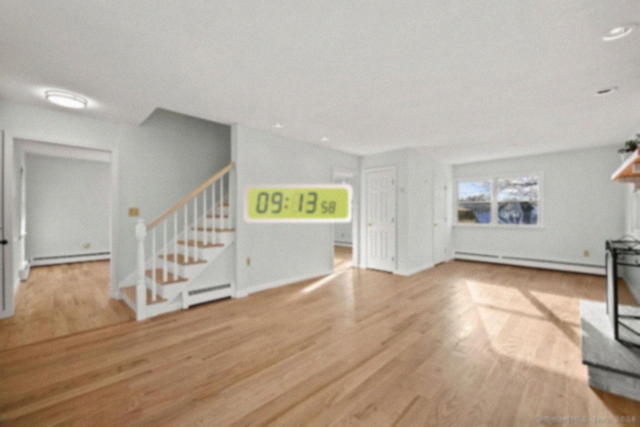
9:13
